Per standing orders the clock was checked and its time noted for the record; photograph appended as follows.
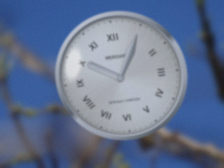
10:05
